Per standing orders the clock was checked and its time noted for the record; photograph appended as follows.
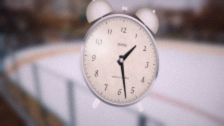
1:28
